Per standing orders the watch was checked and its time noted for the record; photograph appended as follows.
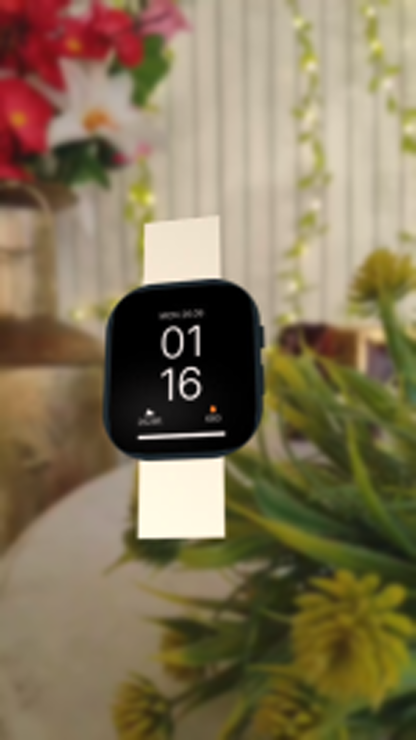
1:16
